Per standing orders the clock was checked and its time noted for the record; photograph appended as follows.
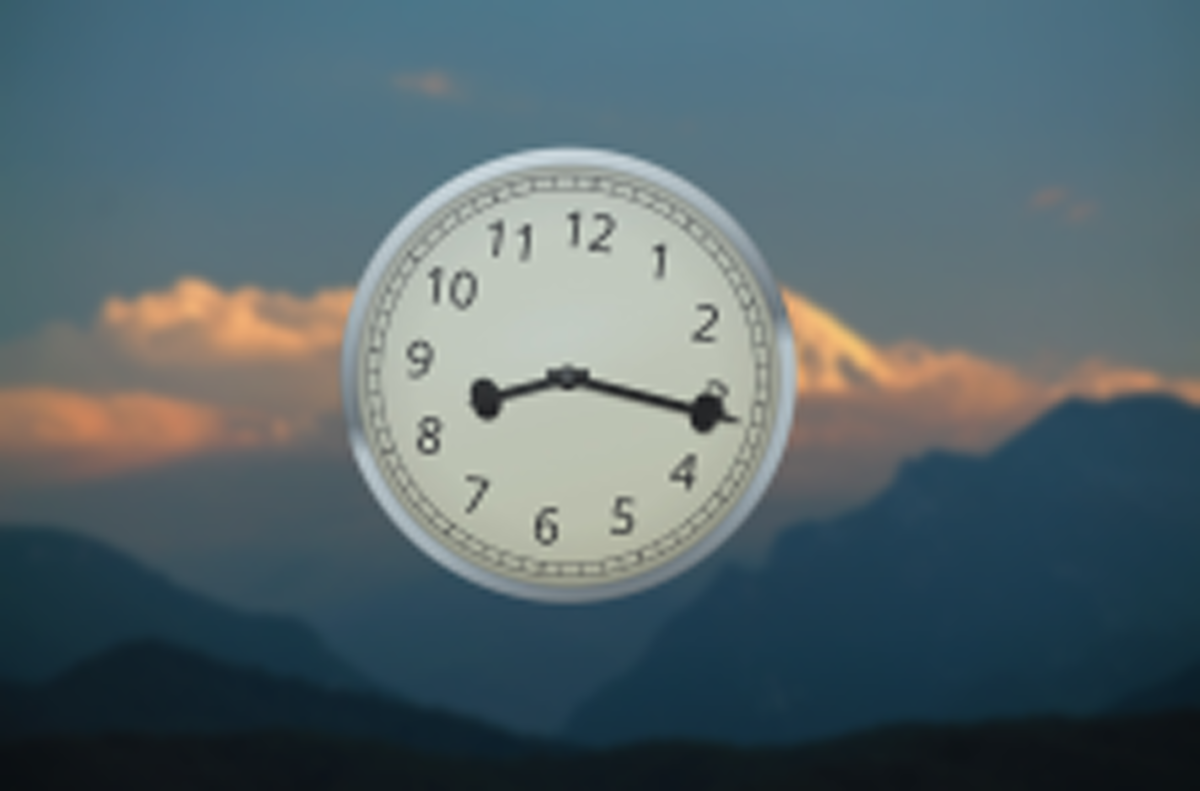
8:16
